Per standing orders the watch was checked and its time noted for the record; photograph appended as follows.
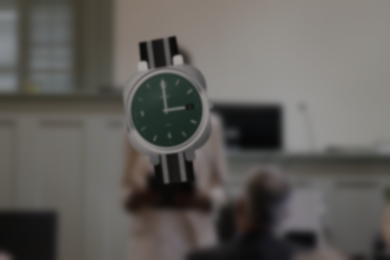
3:00
